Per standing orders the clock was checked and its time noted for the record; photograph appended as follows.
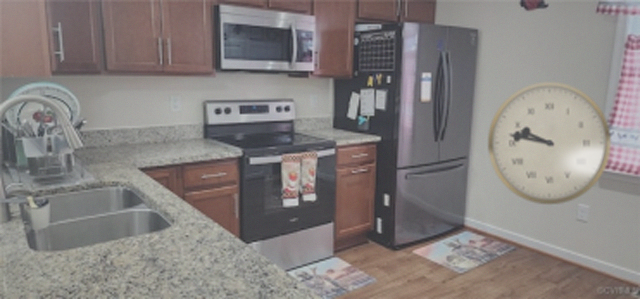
9:47
